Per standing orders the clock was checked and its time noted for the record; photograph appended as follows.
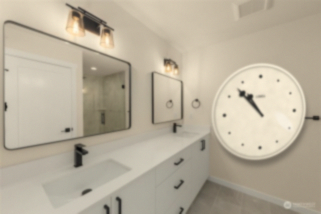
10:53
